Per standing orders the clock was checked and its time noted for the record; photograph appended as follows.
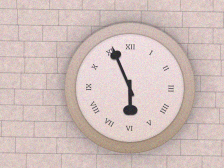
5:56
